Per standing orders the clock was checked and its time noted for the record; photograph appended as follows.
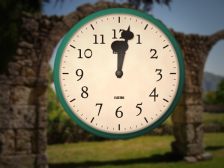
12:02
